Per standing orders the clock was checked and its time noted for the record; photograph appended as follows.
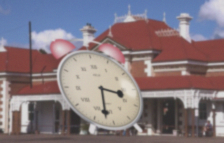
3:32
